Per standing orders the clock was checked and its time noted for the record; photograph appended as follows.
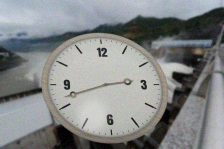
2:42
